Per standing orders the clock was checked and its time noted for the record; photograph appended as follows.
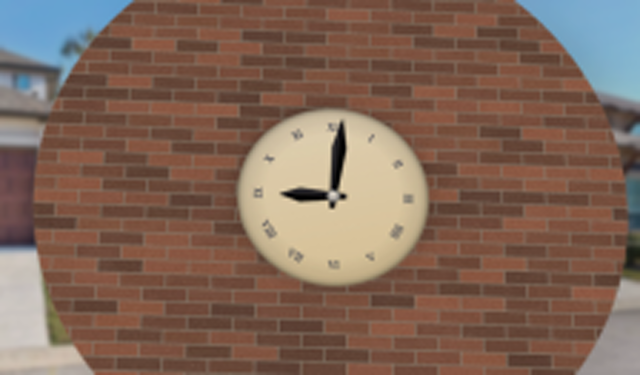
9:01
